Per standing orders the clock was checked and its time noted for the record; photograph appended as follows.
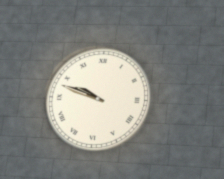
9:48
